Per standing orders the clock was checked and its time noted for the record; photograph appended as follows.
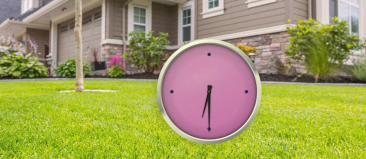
6:30
